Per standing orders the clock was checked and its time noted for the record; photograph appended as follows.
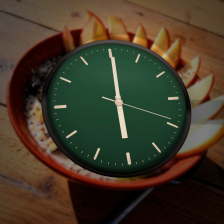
6:00:19
